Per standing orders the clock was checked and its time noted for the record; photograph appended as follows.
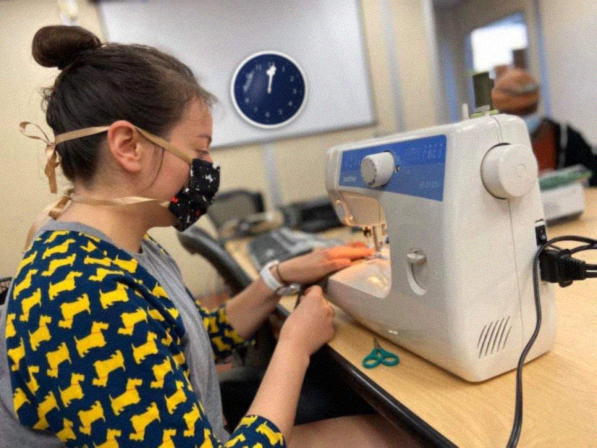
12:01
